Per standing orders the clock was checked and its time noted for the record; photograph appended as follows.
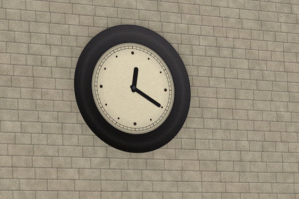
12:20
